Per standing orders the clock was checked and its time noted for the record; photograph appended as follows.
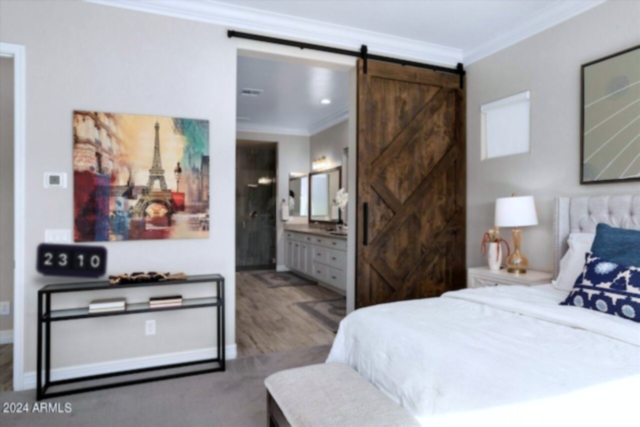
23:10
